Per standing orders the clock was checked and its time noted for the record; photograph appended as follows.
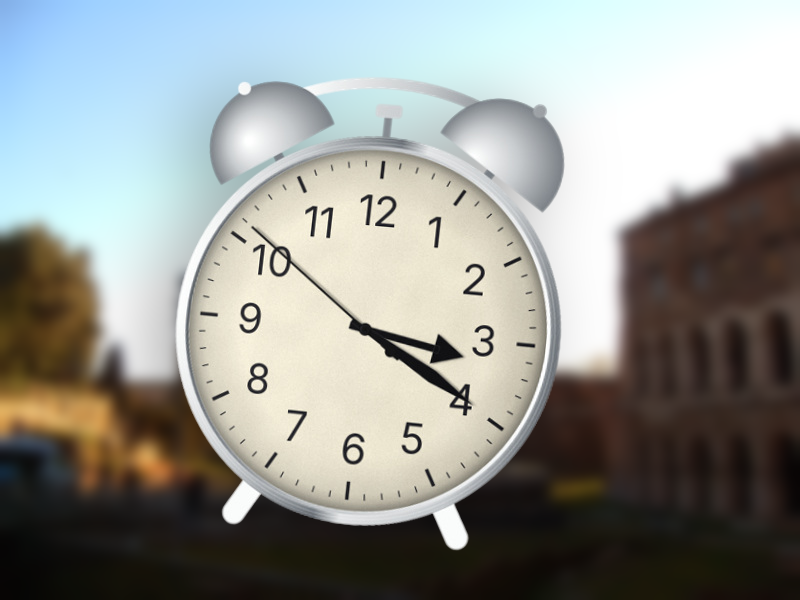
3:19:51
